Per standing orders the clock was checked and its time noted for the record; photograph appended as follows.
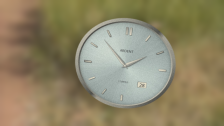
1:53
